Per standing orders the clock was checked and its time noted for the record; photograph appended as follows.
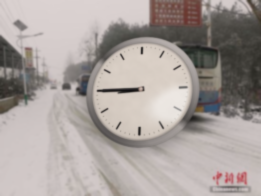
8:45
